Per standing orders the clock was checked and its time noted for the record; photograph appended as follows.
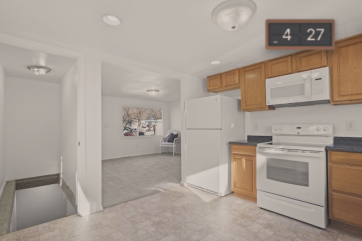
4:27
